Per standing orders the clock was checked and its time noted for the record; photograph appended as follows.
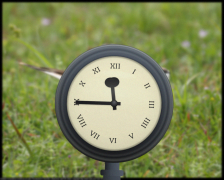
11:45
